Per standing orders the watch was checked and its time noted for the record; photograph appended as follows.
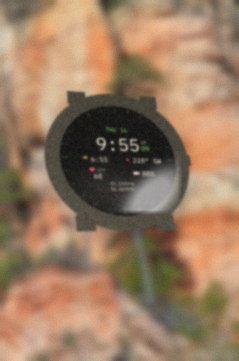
9:55
